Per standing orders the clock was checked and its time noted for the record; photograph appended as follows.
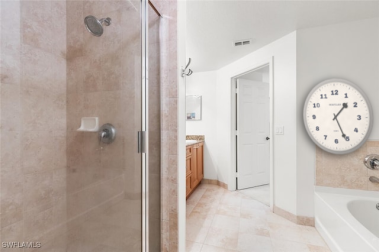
1:26
